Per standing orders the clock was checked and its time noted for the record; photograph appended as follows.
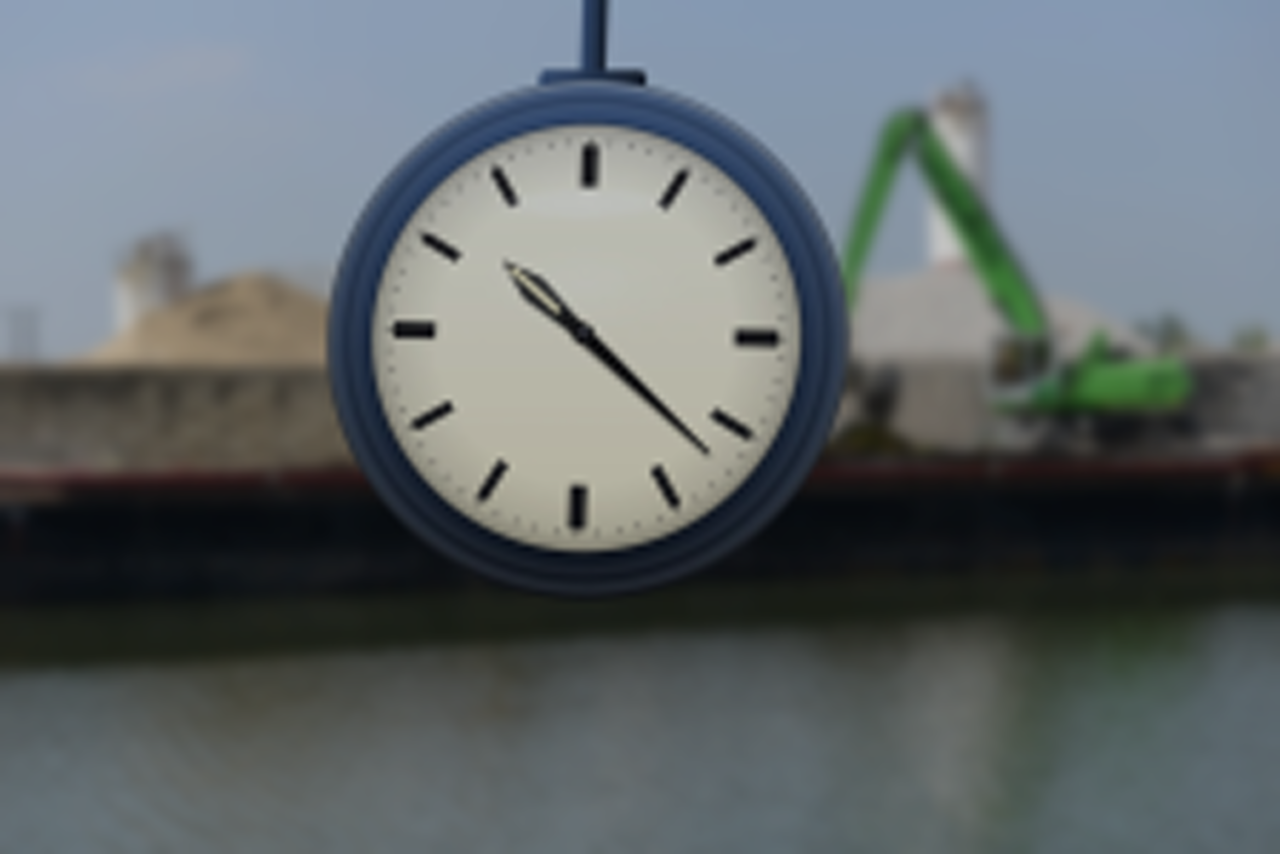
10:22
